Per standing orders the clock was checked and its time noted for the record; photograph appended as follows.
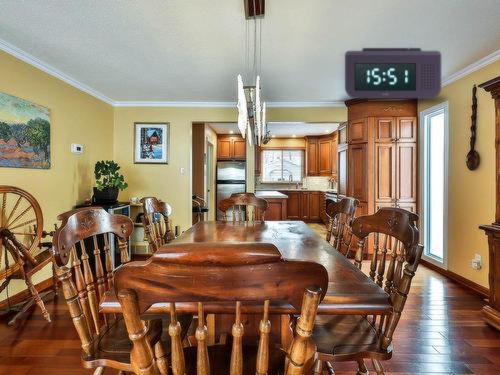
15:51
